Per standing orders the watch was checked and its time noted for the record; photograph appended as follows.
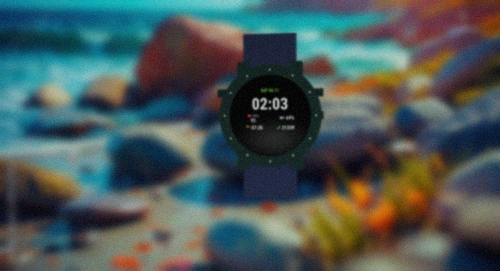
2:03
